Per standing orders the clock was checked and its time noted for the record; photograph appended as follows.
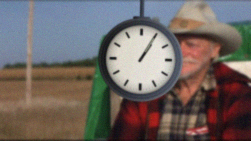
1:05
